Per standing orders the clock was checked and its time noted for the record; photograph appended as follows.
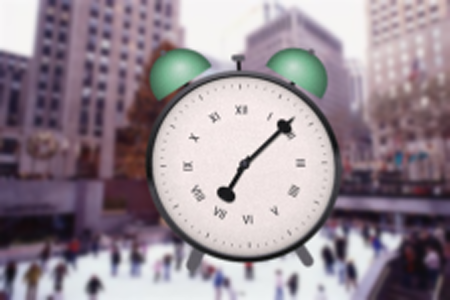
7:08
